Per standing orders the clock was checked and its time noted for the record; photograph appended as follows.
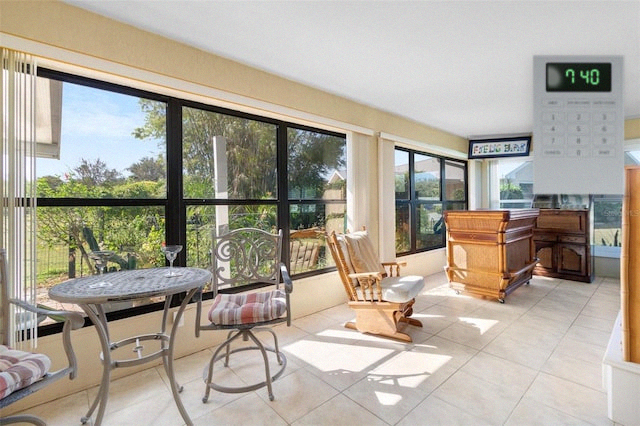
7:40
